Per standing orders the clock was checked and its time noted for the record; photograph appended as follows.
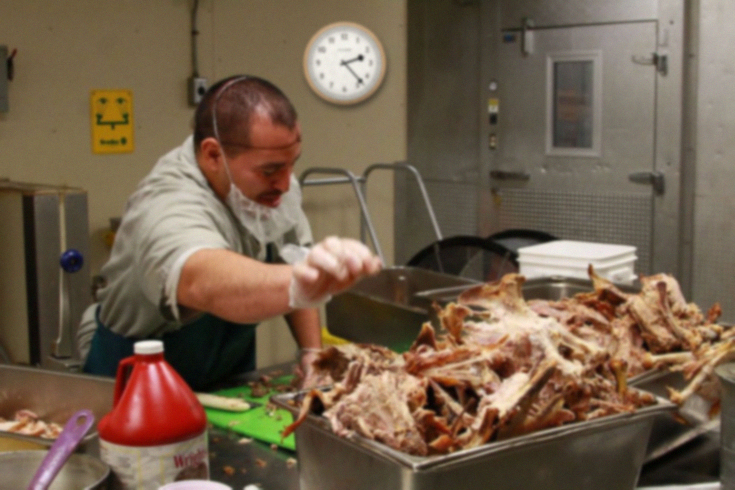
2:23
